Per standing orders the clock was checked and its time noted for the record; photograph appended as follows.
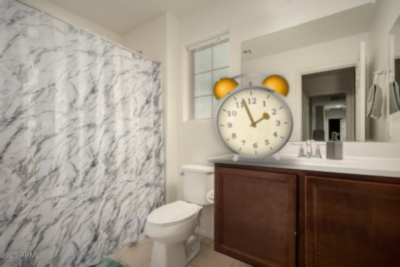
1:57
